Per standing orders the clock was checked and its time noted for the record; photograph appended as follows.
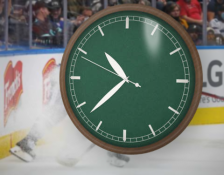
10:37:49
